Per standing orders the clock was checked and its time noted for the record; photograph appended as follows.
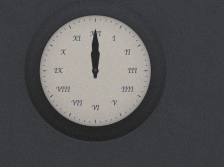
12:00
